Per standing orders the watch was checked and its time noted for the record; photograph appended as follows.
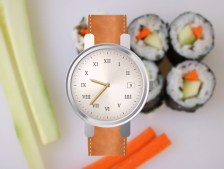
9:37
